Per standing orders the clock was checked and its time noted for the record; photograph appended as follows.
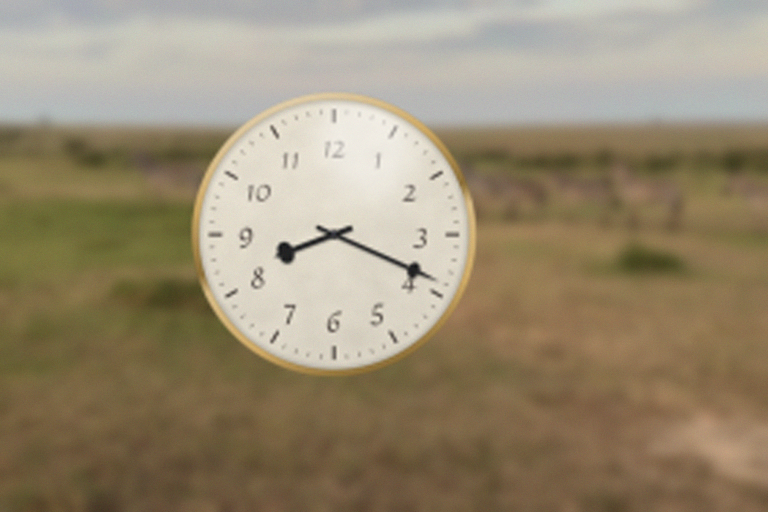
8:19
